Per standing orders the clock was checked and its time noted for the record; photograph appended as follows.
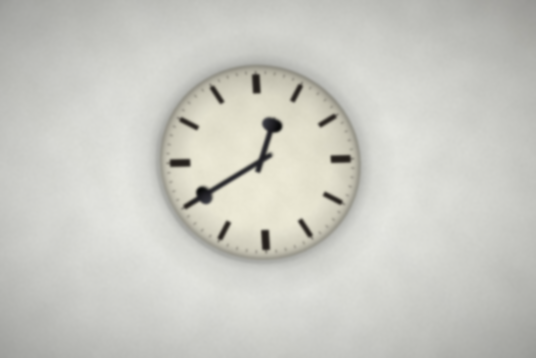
12:40
